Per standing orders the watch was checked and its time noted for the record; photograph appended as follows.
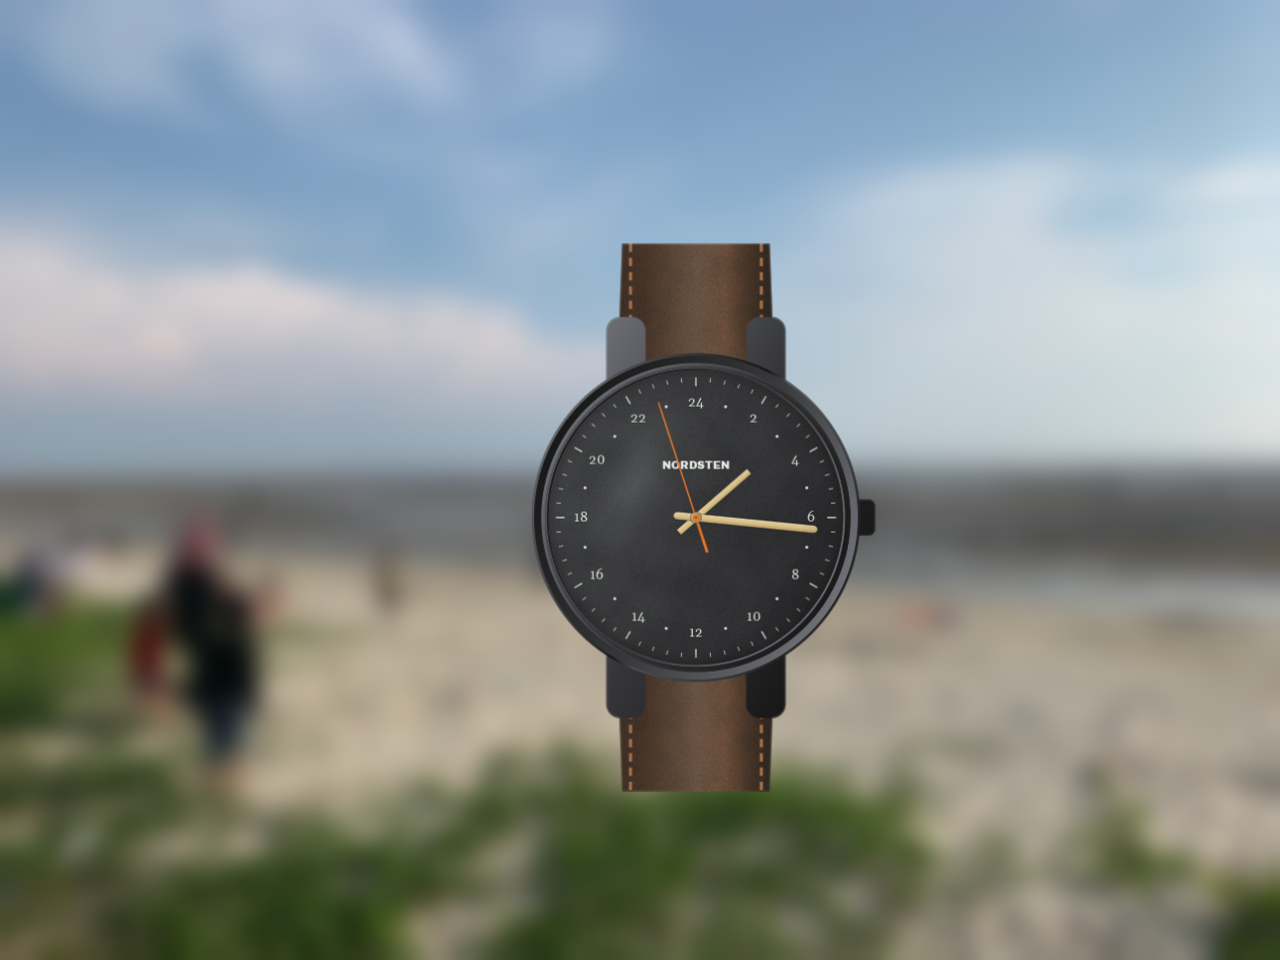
3:15:57
